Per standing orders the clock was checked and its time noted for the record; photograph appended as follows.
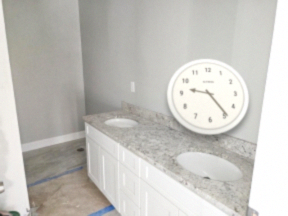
9:24
